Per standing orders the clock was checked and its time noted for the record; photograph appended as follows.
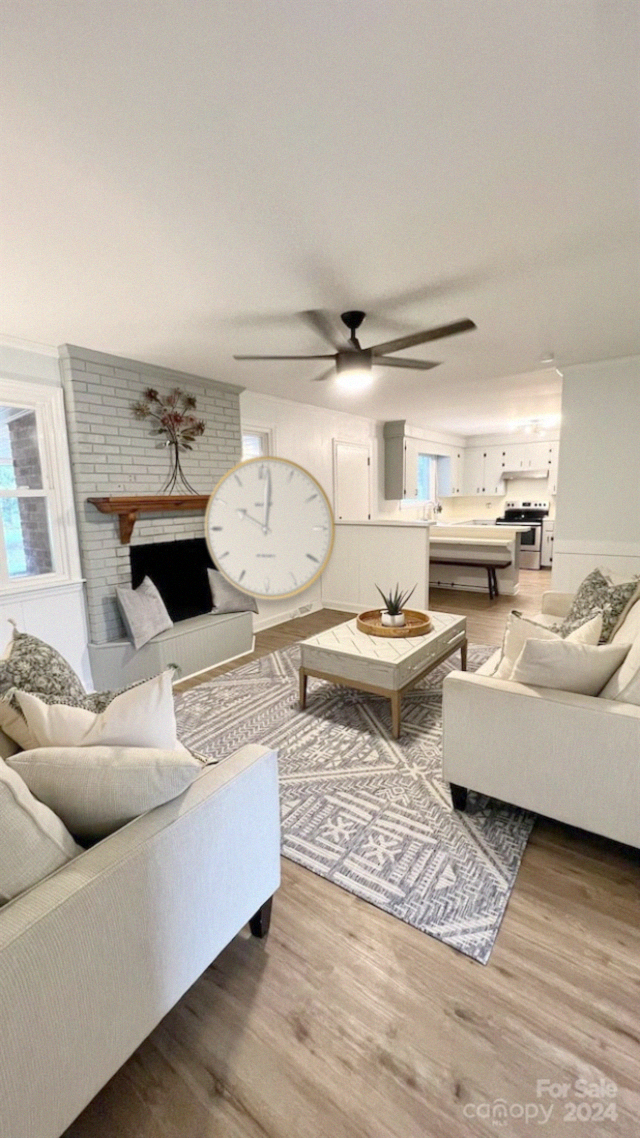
10:01
